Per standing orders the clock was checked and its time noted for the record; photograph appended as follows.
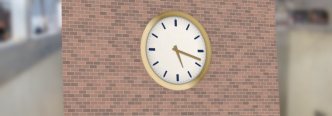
5:18
